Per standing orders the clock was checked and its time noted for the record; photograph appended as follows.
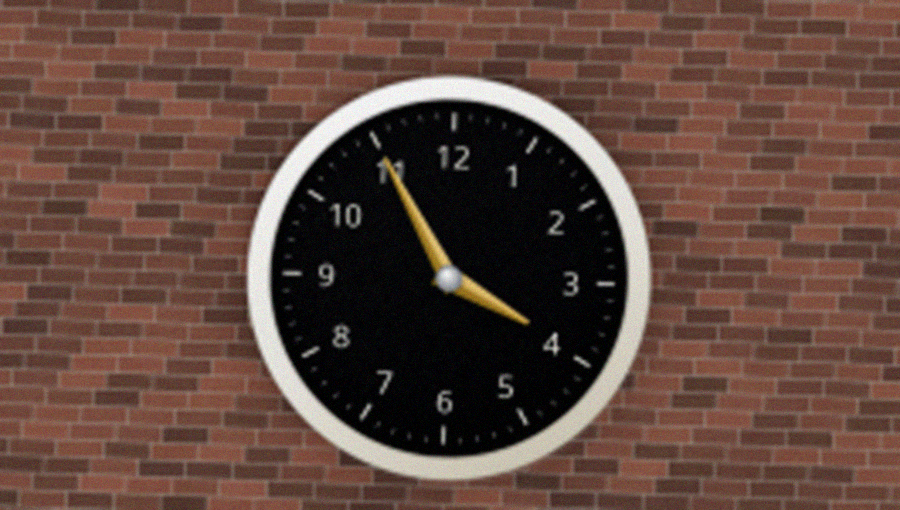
3:55
